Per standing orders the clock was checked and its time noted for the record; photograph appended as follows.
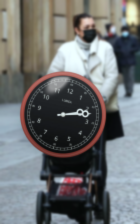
2:12
